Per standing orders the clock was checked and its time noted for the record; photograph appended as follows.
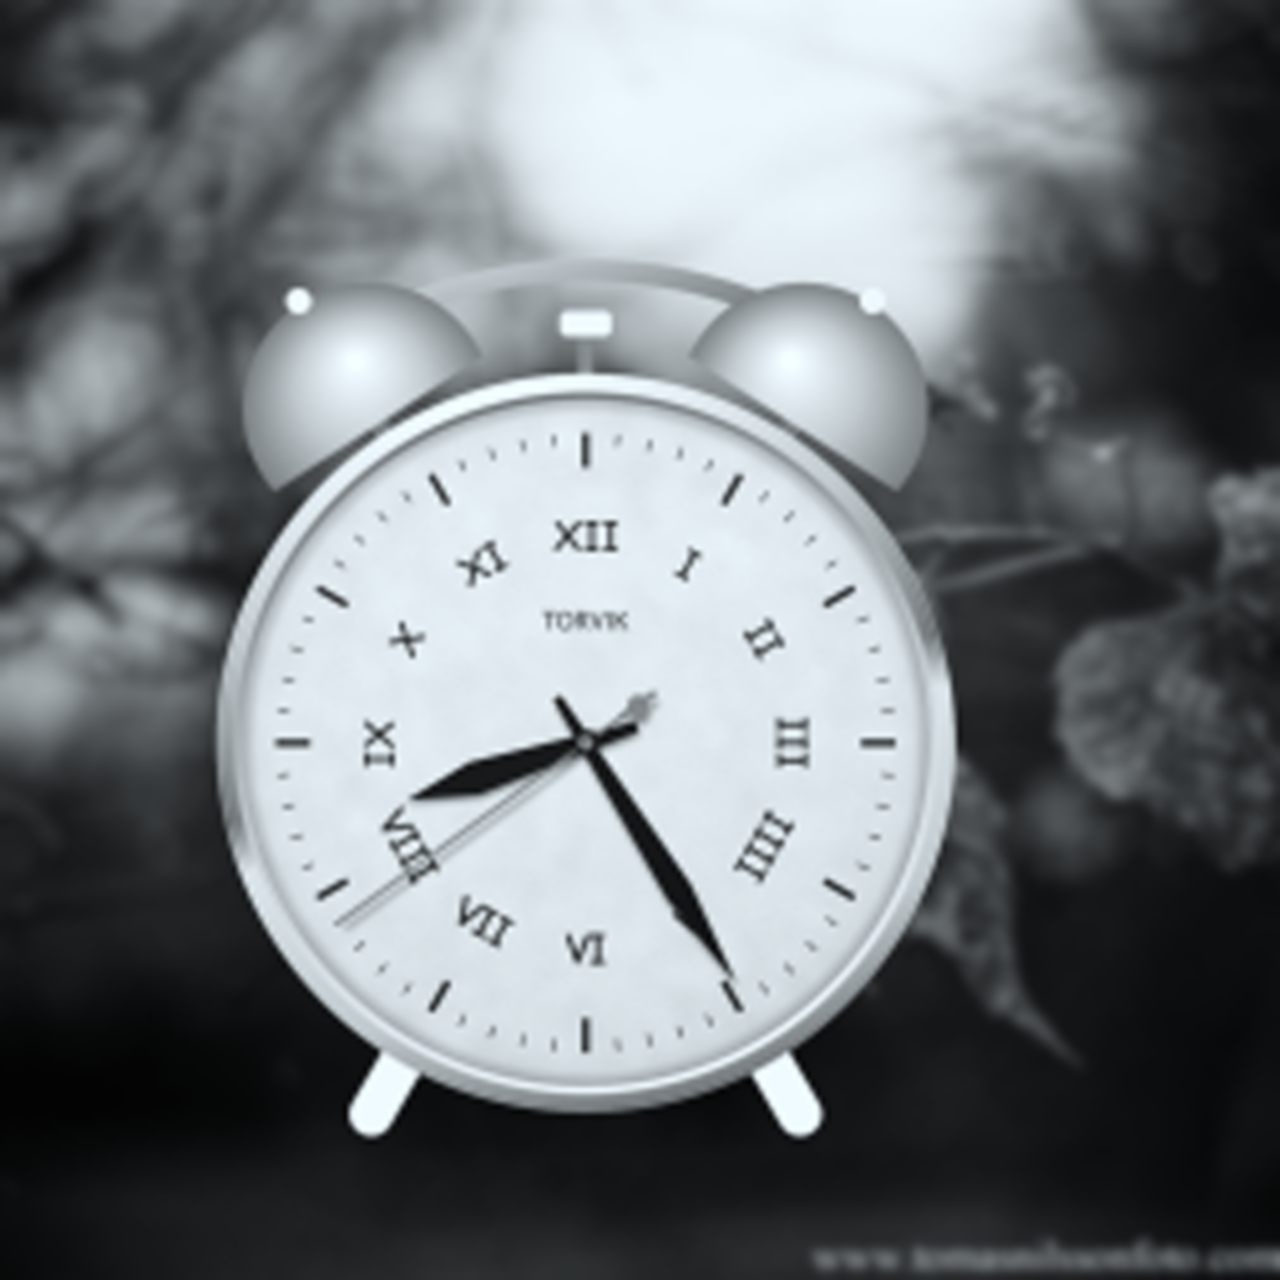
8:24:39
